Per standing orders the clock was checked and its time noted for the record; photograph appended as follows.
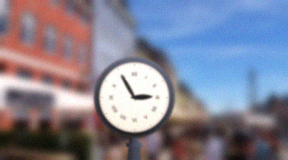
2:55
